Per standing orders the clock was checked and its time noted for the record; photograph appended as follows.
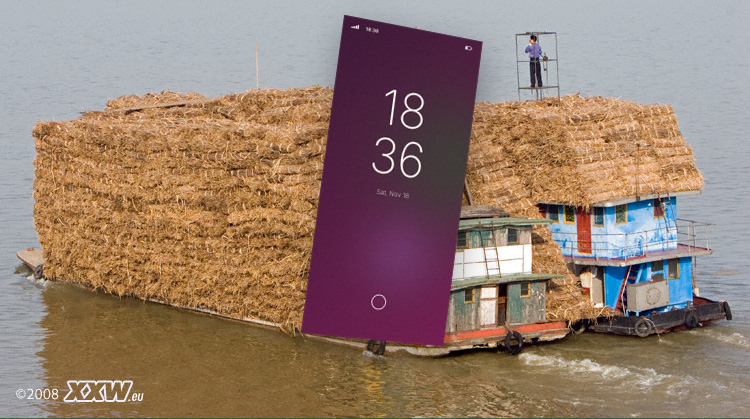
18:36
